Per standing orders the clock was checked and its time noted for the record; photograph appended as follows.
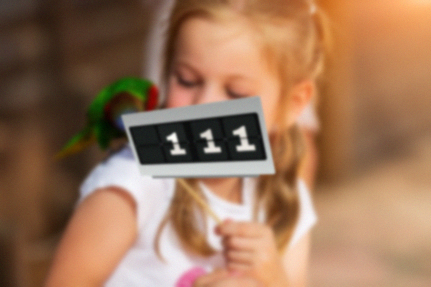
1:11
